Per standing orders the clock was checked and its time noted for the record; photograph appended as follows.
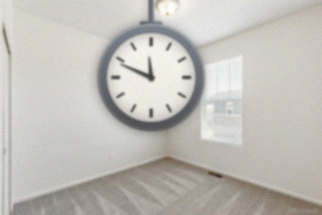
11:49
